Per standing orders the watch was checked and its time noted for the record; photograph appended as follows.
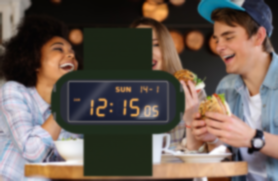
12:15:05
